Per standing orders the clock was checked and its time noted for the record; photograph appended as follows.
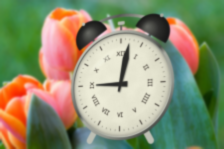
9:02
